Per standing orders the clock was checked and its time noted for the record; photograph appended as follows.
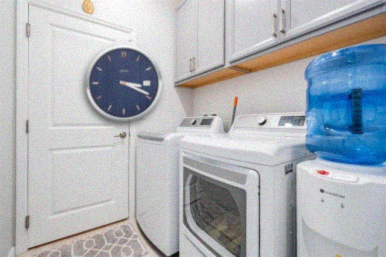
3:19
